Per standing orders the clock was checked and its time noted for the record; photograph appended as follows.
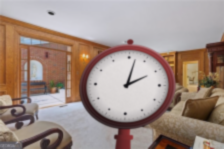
2:02
